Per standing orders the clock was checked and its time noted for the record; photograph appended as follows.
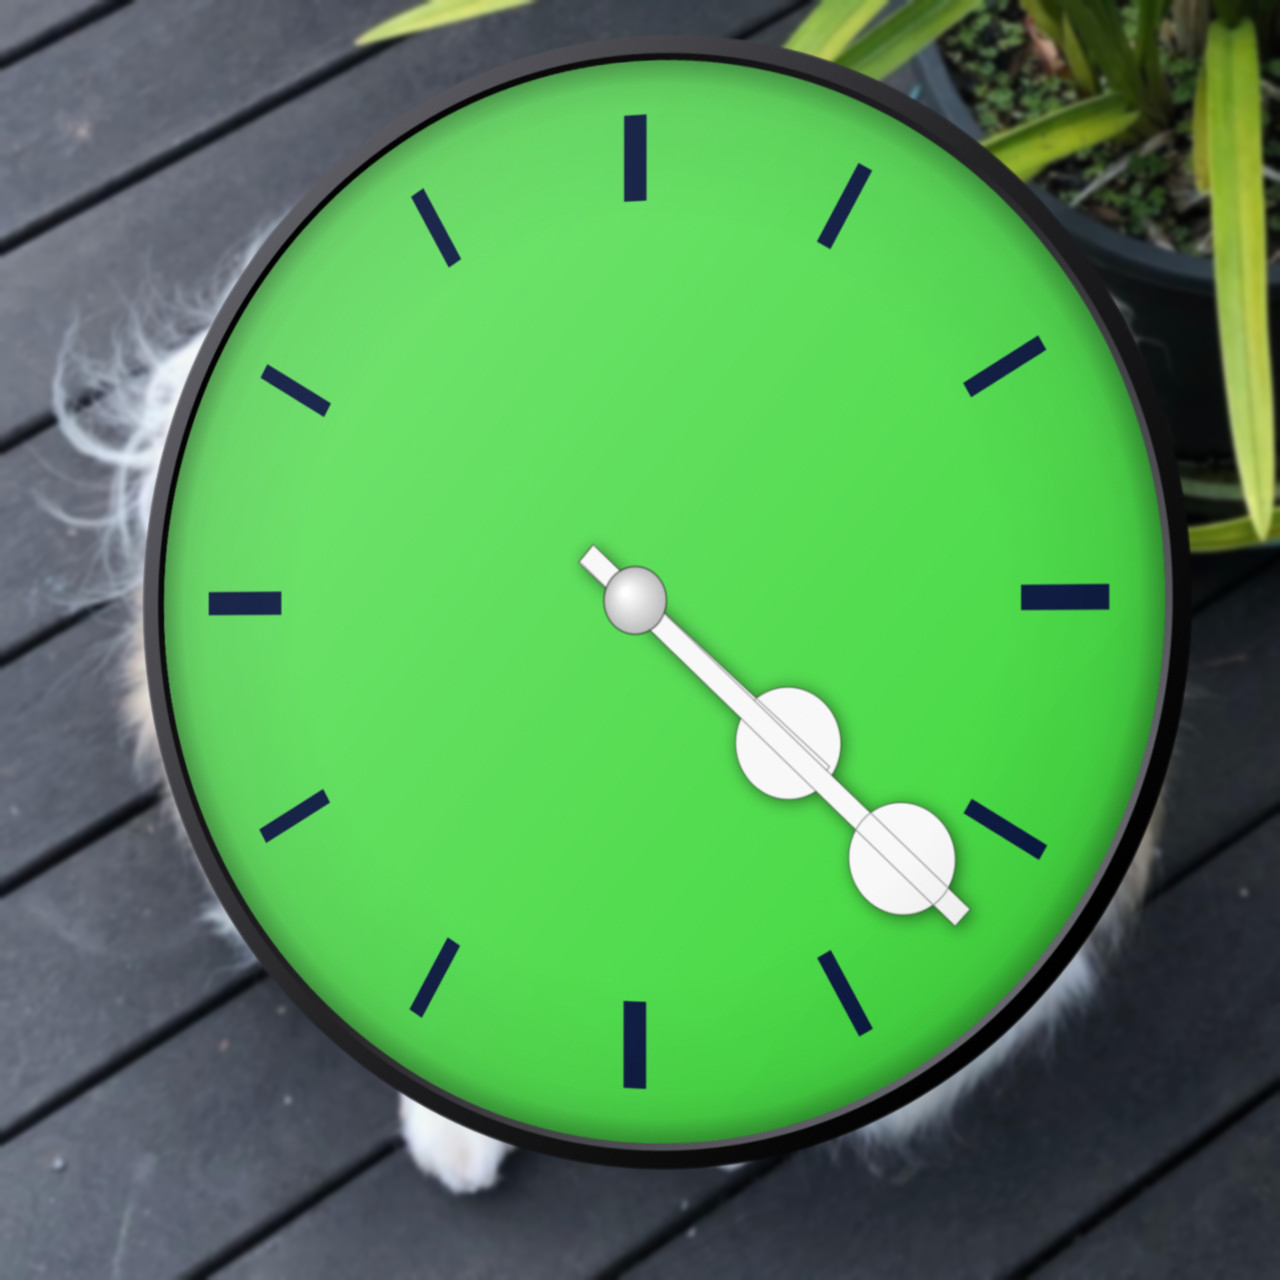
4:22
